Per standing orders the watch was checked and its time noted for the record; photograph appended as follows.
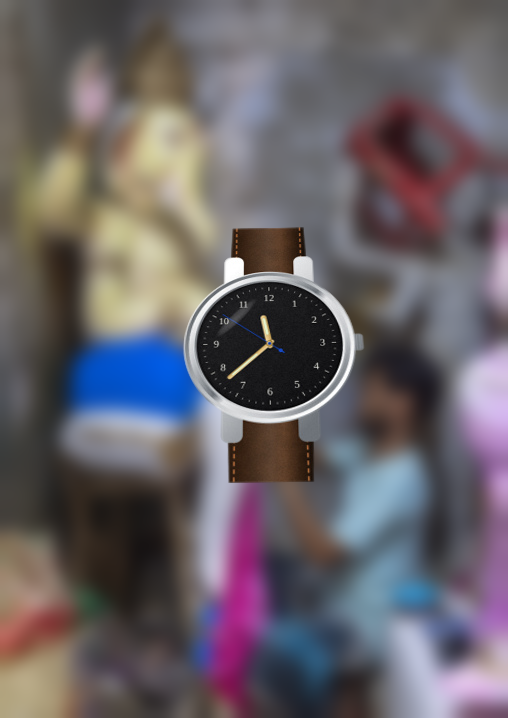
11:37:51
